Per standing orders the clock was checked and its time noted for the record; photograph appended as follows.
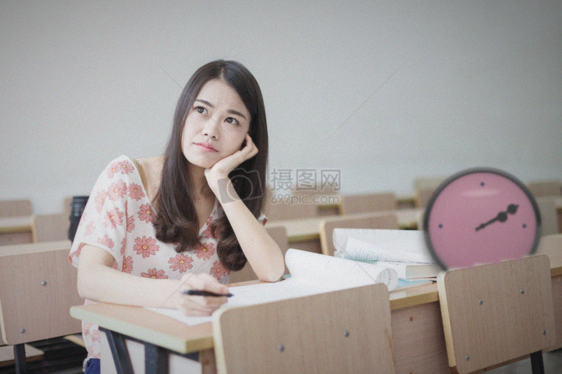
2:10
